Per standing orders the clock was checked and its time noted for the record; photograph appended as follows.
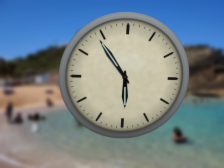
5:54
